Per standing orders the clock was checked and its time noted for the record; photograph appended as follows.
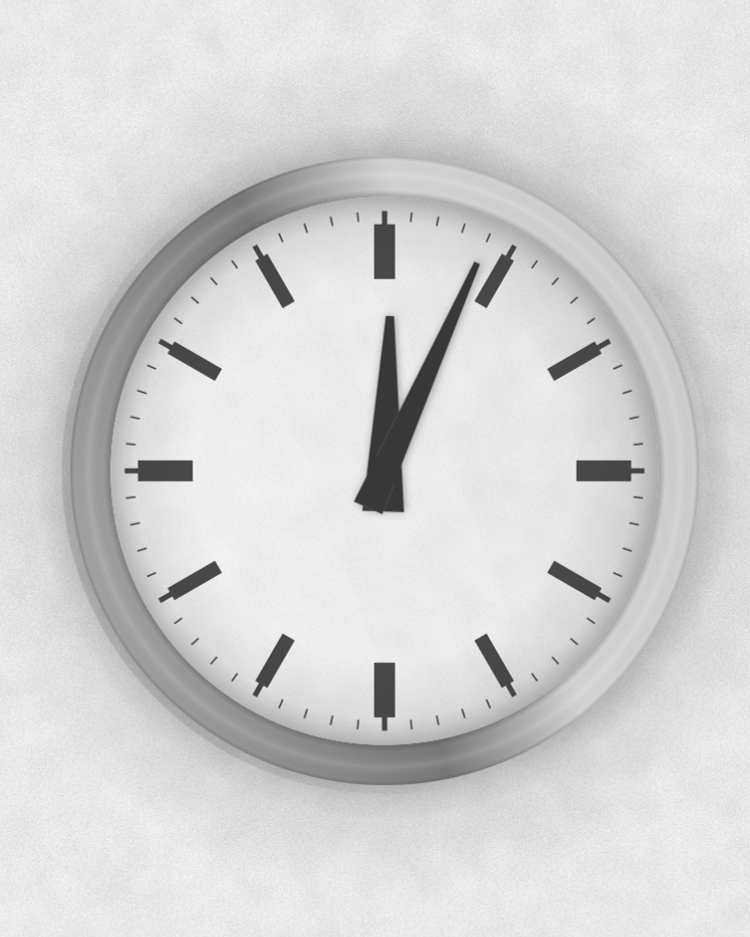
12:04
